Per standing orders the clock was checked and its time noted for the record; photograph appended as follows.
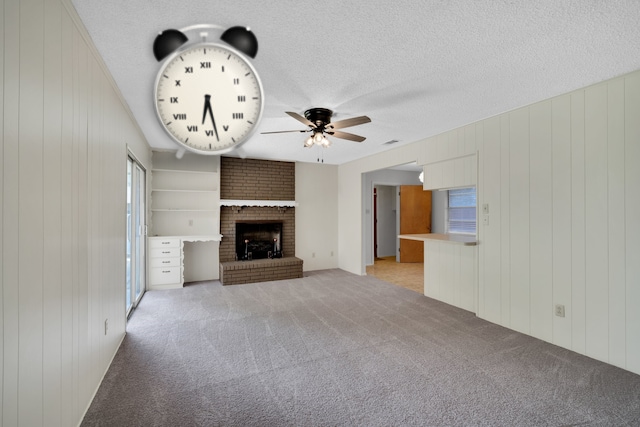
6:28
